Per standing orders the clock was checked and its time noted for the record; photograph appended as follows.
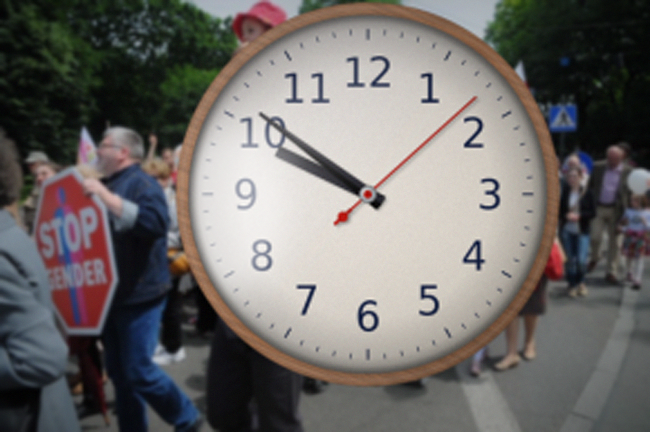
9:51:08
